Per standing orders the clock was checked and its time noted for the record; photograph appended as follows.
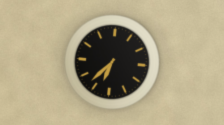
6:37
